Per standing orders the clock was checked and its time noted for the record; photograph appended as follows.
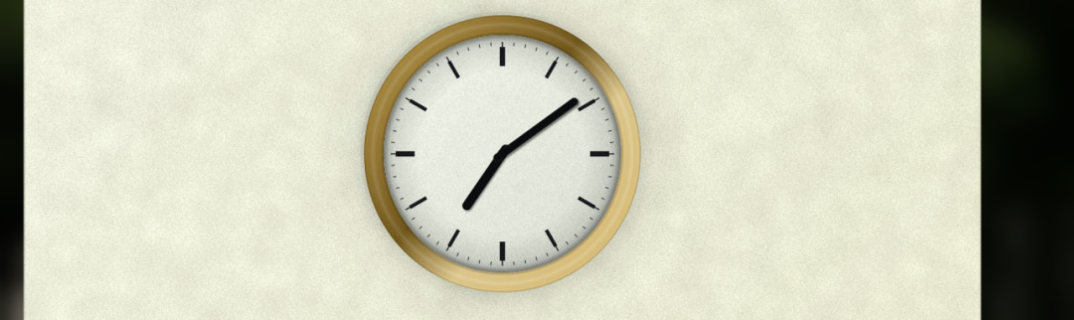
7:09
